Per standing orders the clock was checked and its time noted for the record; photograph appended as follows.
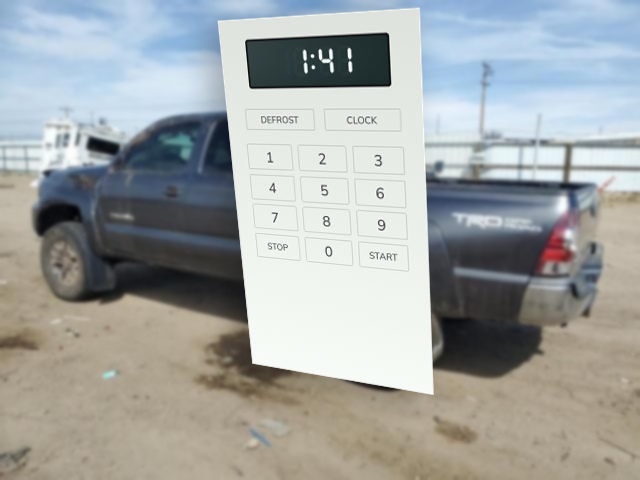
1:41
